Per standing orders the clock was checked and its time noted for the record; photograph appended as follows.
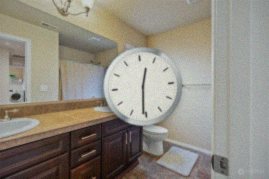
12:31
